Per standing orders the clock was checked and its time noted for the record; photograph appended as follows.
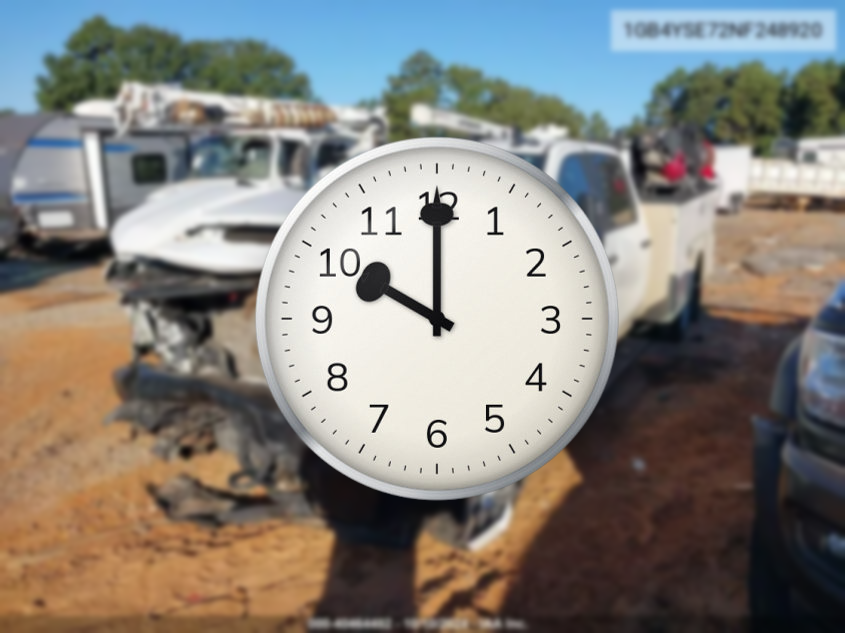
10:00
